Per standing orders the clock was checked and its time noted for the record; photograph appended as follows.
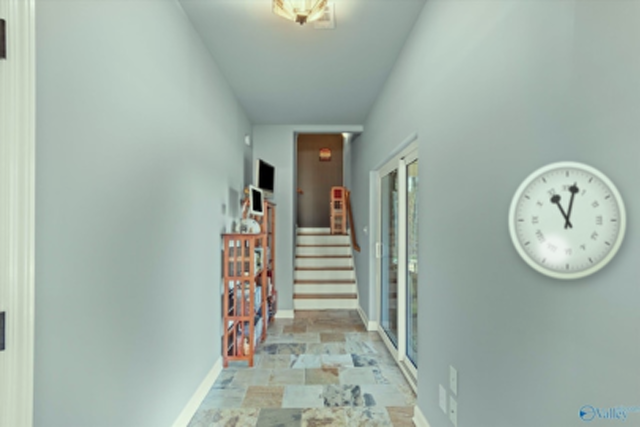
11:02
